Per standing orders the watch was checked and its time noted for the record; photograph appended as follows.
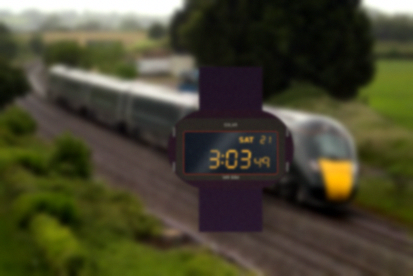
3:03:49
